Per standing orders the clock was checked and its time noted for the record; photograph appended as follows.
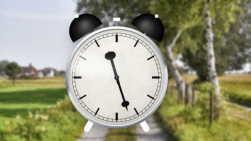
11:27
